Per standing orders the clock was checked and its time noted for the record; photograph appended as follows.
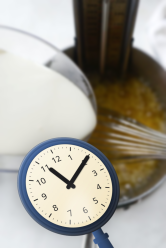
11:10
